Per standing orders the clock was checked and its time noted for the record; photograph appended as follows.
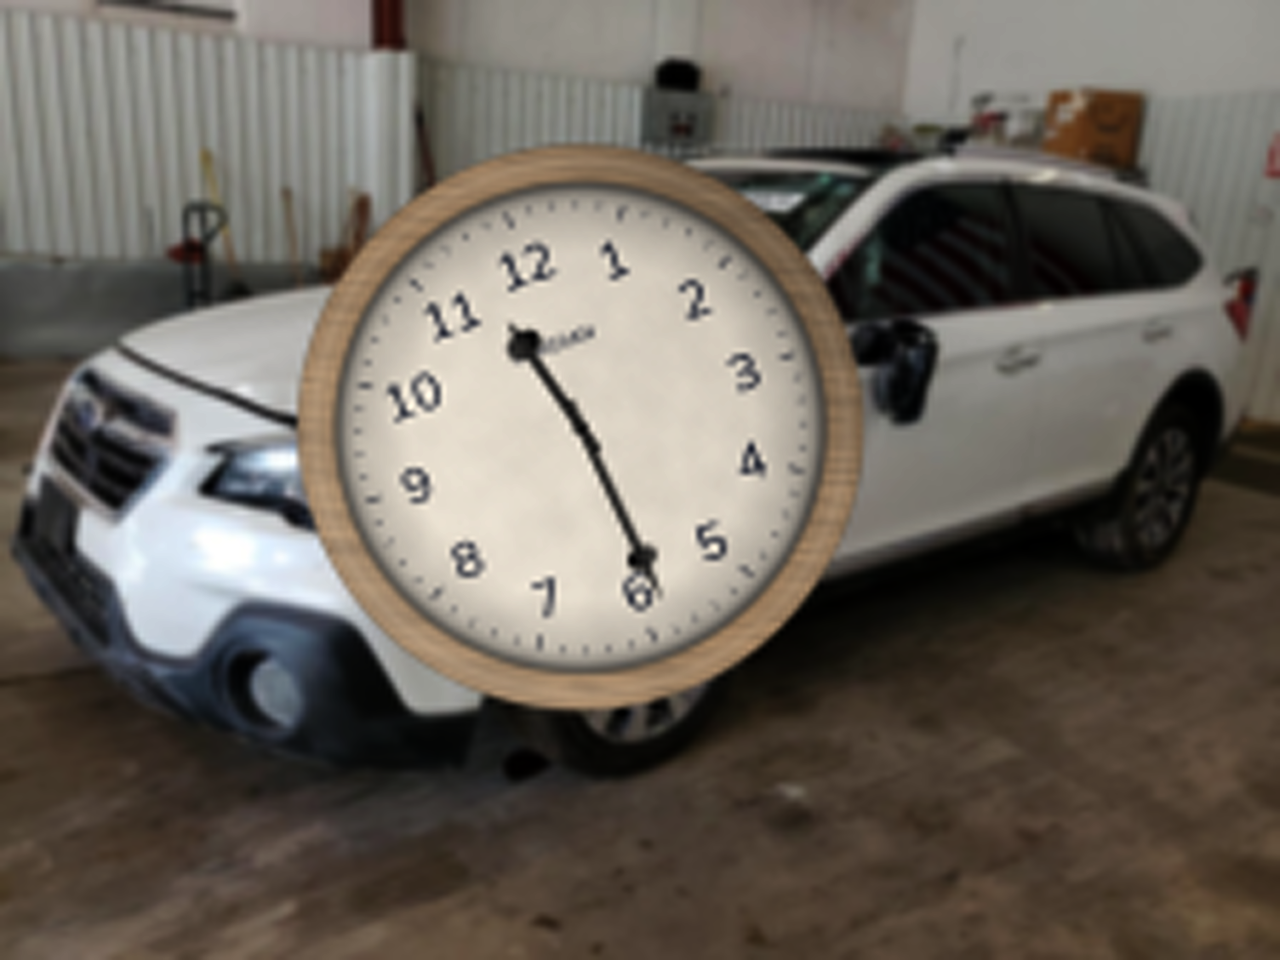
11:29
